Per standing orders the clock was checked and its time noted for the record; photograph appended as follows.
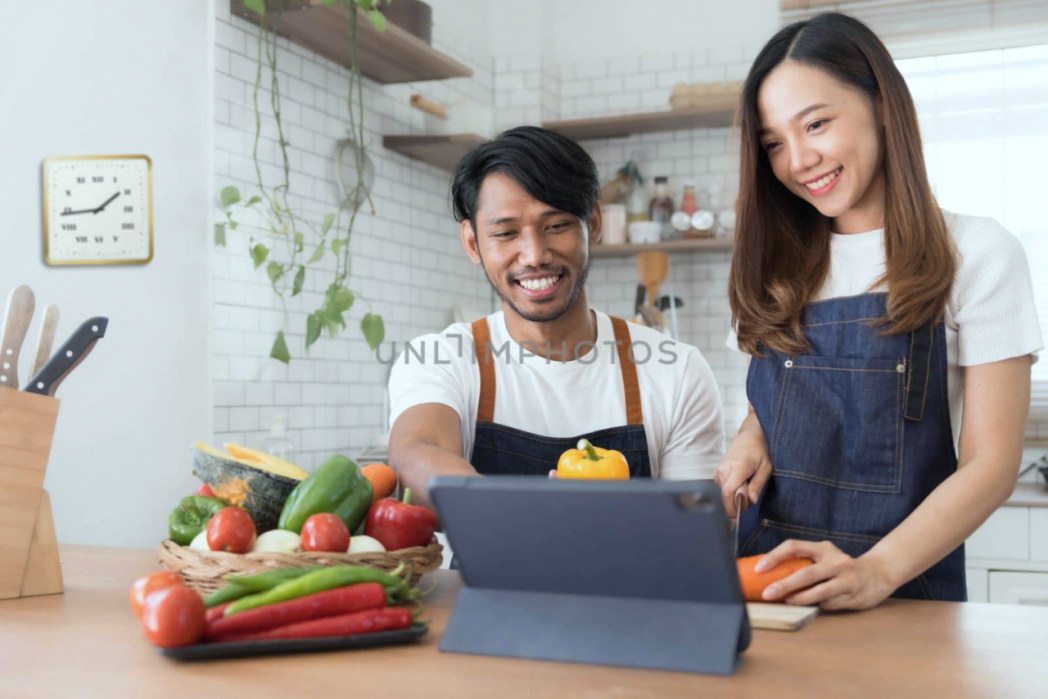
1:44
